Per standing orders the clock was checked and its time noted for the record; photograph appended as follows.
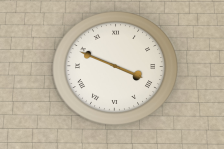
3:49
